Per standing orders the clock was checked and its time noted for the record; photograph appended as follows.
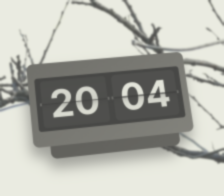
20:04
